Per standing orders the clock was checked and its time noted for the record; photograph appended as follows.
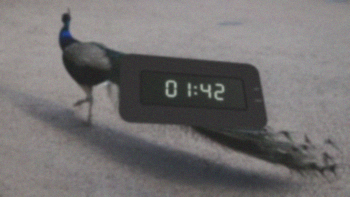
1:42
